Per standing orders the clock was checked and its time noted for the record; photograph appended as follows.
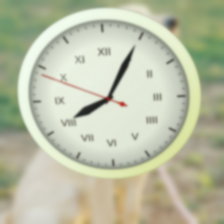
8:04:49
